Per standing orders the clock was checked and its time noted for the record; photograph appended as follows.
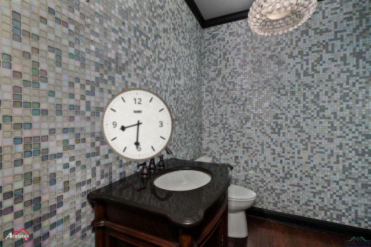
8:31
